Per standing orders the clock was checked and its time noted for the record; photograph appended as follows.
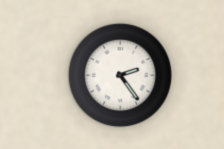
2:24
